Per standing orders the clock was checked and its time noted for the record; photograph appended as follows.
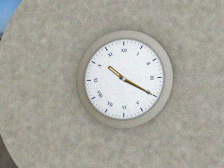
10:20
